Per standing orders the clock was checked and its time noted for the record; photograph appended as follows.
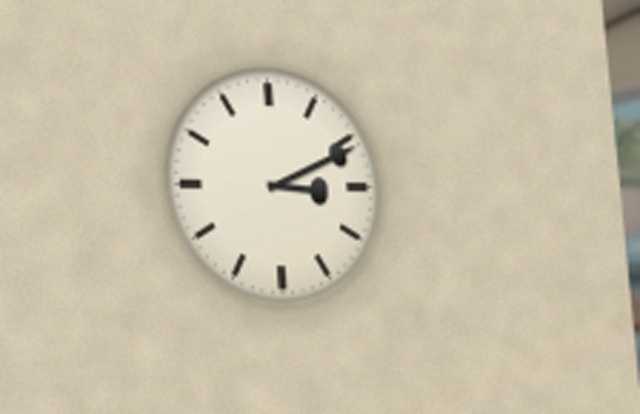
3:11
